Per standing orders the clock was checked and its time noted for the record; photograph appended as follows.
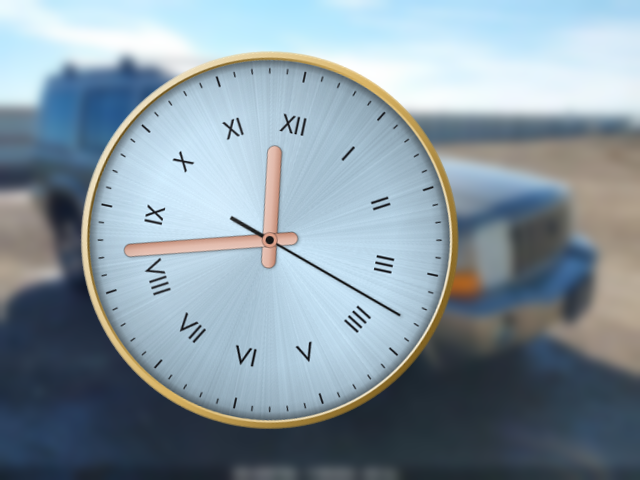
11:42:18
